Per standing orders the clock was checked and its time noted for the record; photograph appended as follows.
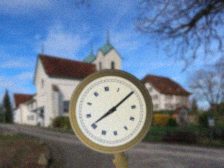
8:10
